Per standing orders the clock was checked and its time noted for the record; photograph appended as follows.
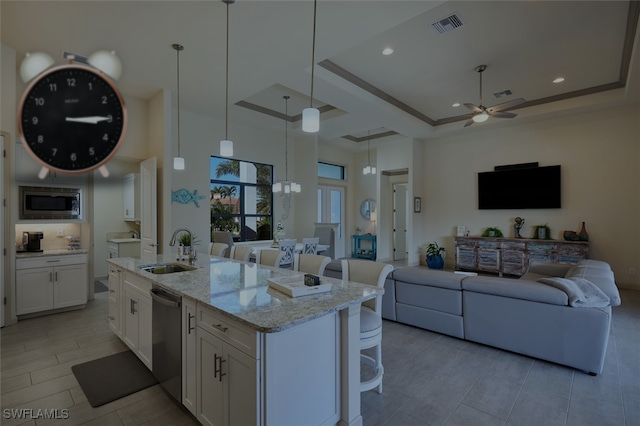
3:15
